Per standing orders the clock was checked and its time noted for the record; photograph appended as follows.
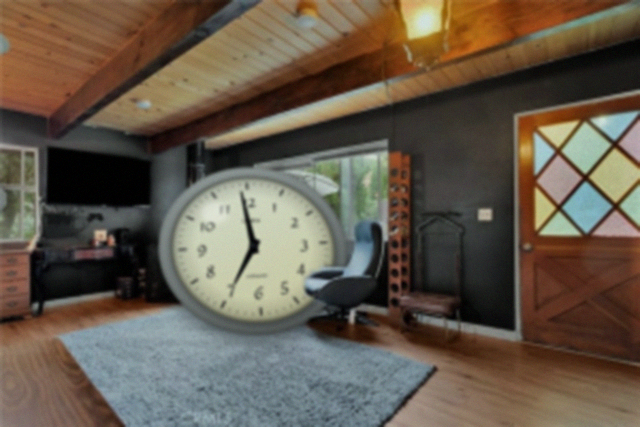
6:59
